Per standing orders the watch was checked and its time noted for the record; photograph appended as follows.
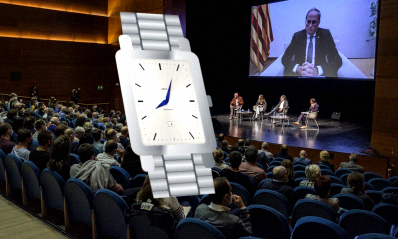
8:04
